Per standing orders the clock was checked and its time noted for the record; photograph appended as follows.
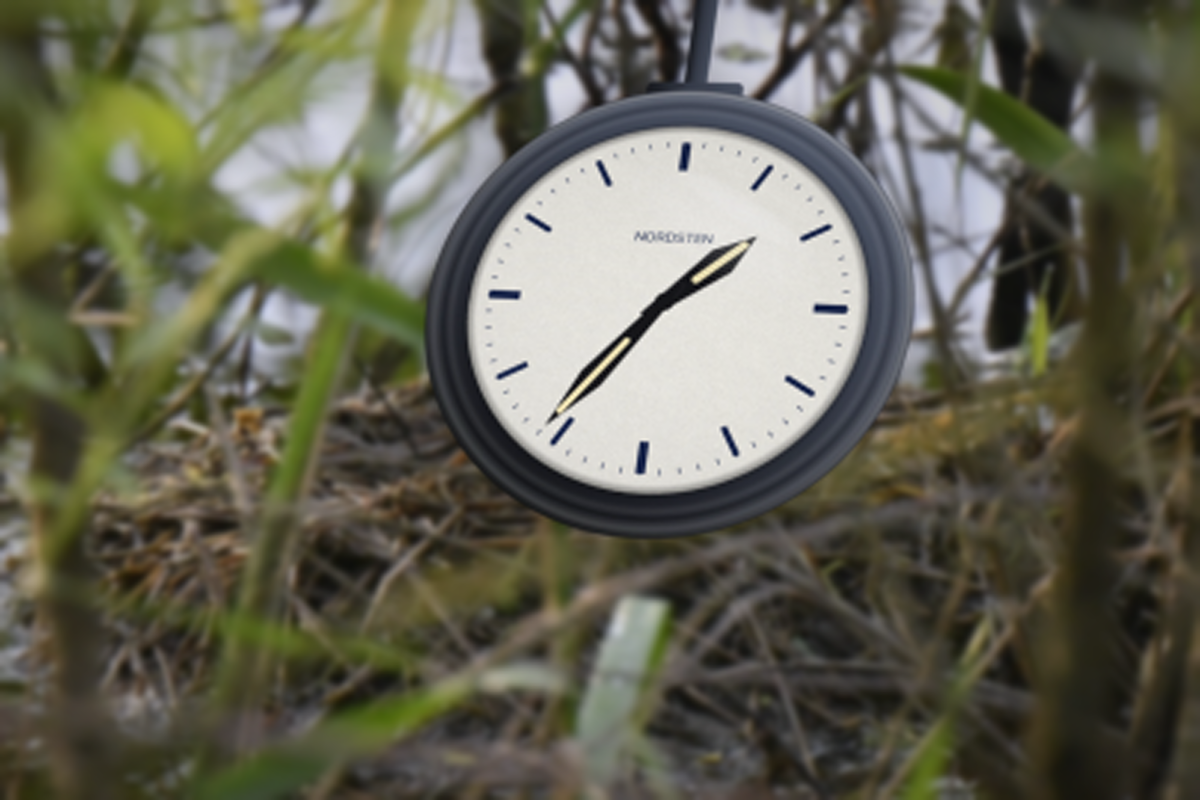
1:36
